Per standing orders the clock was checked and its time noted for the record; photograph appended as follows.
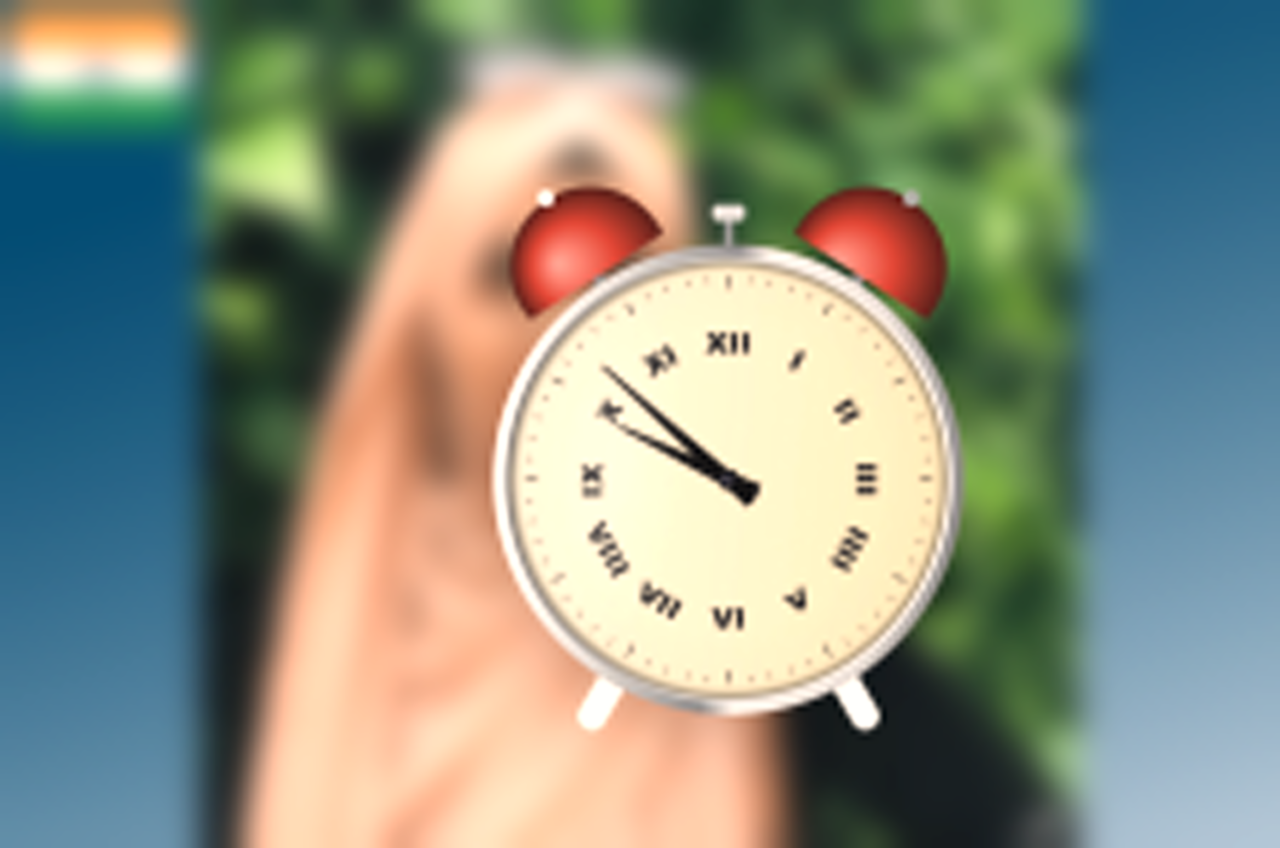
9:52
